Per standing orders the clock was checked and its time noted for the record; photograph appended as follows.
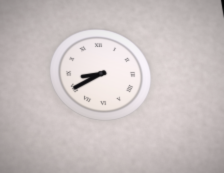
8:40
